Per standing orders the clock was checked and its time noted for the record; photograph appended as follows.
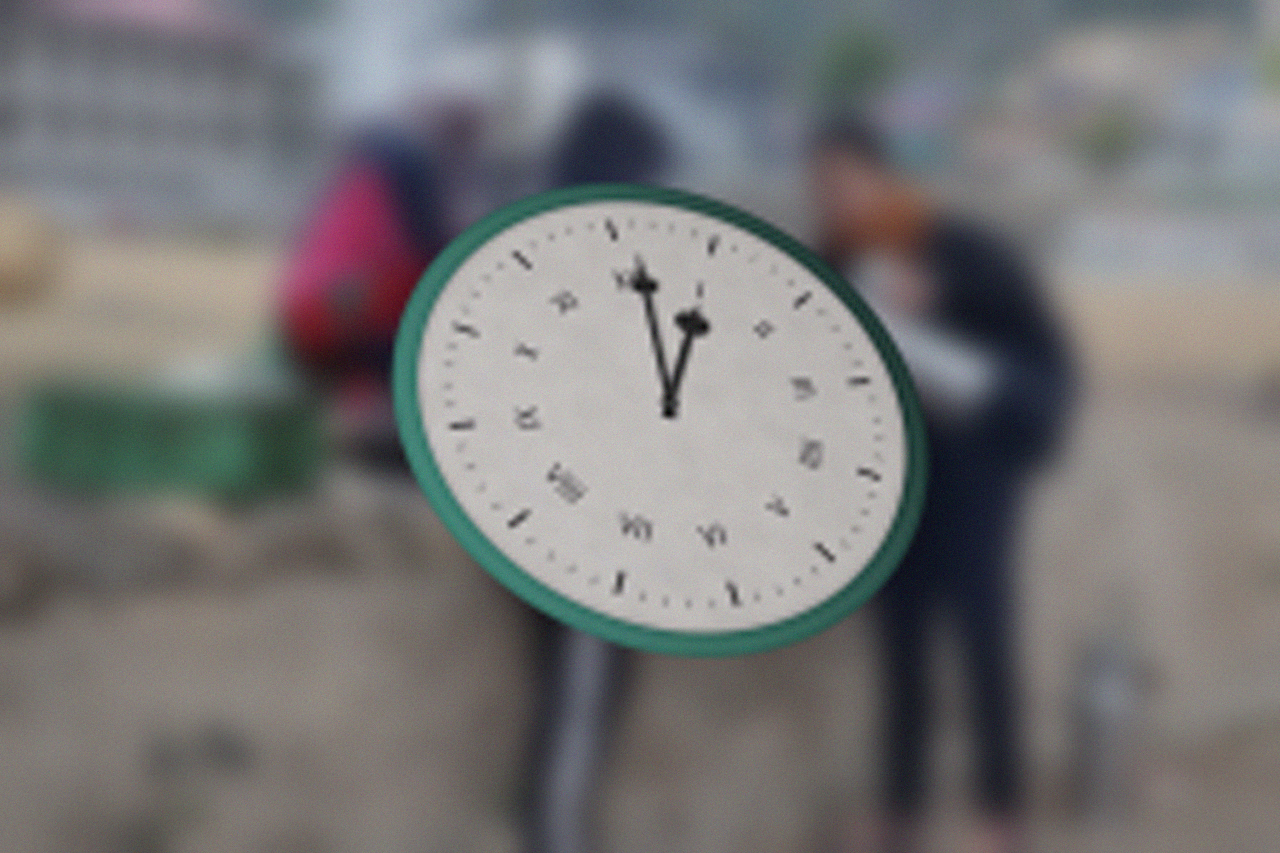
1:01
